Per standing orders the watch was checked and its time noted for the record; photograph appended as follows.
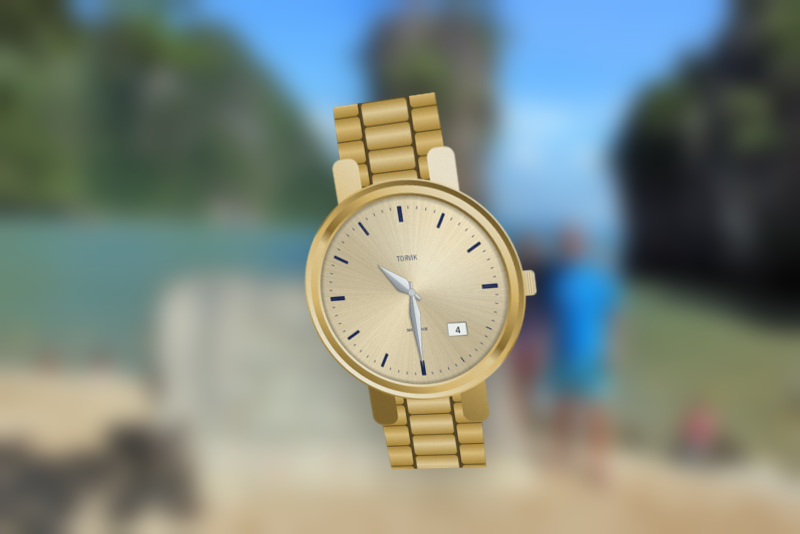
10:30
